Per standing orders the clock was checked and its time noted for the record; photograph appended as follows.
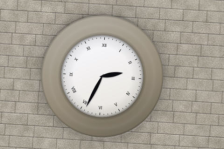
2:34
